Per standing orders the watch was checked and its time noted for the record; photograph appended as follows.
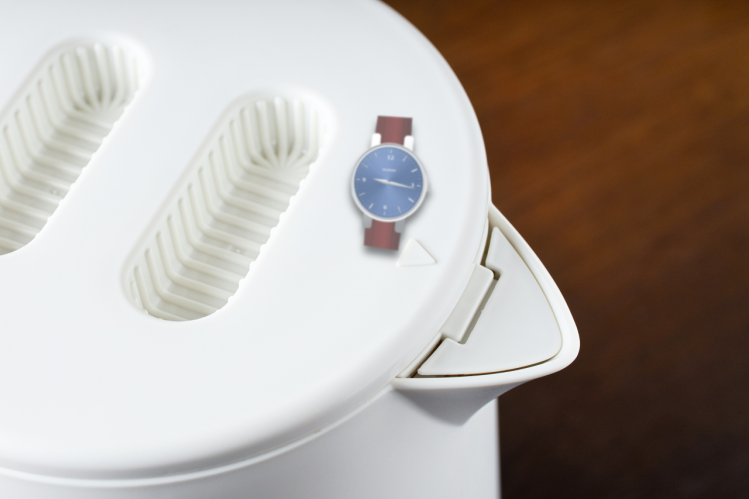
9:16
